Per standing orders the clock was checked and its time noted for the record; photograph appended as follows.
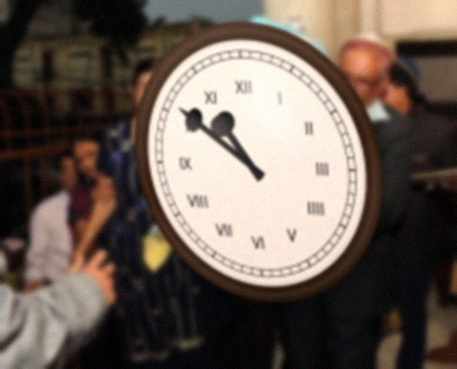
10:51
